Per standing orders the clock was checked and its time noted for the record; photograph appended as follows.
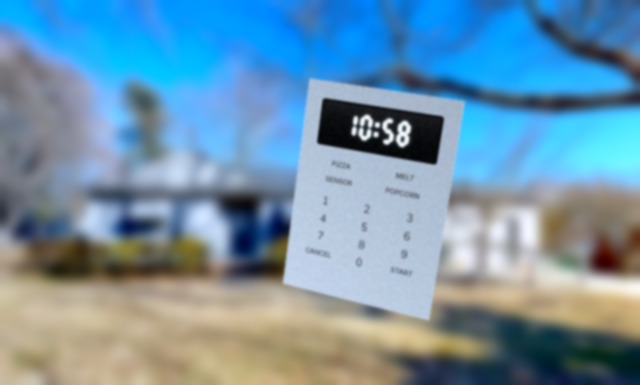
10:58
